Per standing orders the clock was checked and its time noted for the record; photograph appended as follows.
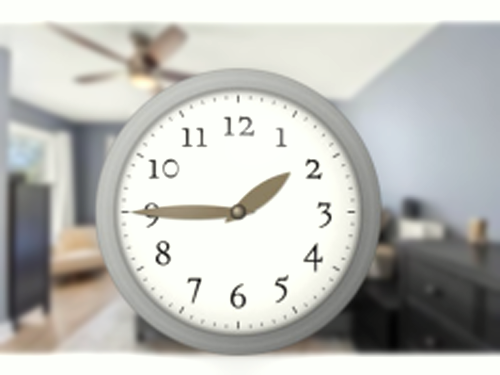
1:45
